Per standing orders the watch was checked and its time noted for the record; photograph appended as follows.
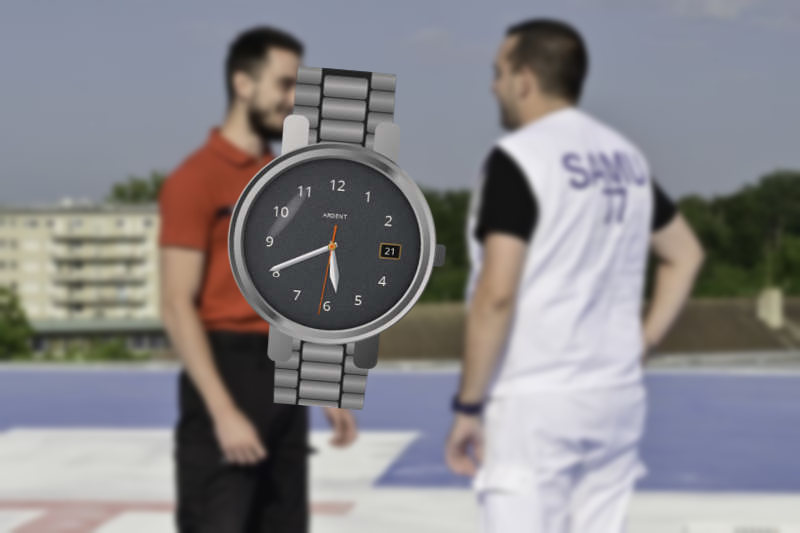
5:40:31
